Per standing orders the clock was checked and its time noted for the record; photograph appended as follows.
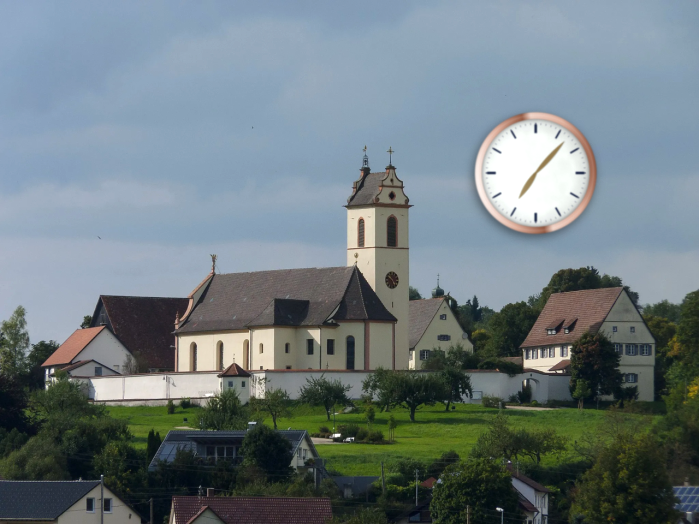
7:07
